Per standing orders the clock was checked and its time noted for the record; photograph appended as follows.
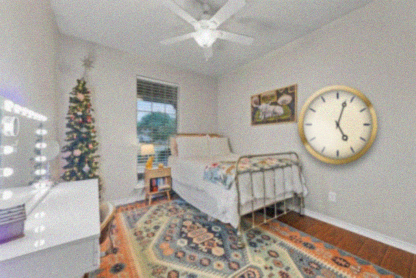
5:03
